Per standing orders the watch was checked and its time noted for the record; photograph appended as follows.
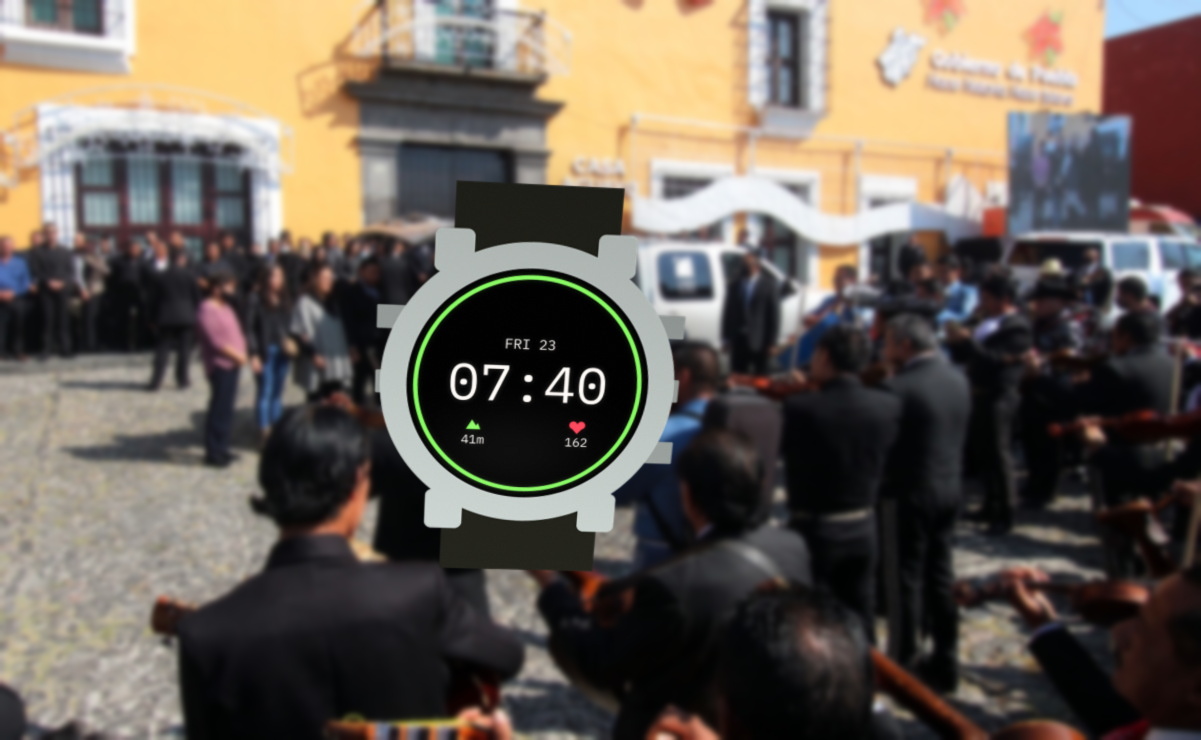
7:40
